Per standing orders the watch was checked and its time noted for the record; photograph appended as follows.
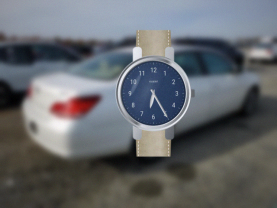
6:25
